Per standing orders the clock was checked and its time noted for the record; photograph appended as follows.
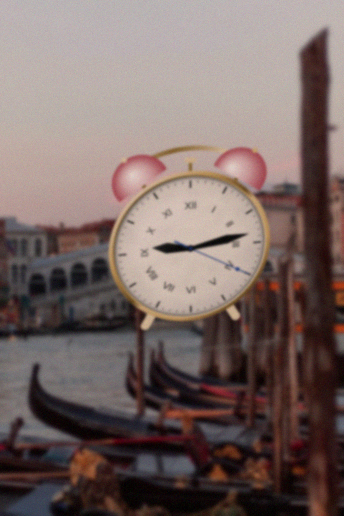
9:13:20
